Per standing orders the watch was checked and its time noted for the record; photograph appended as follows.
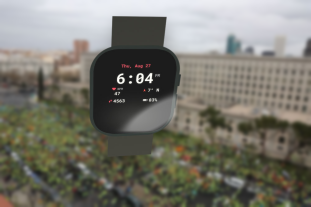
6:04
